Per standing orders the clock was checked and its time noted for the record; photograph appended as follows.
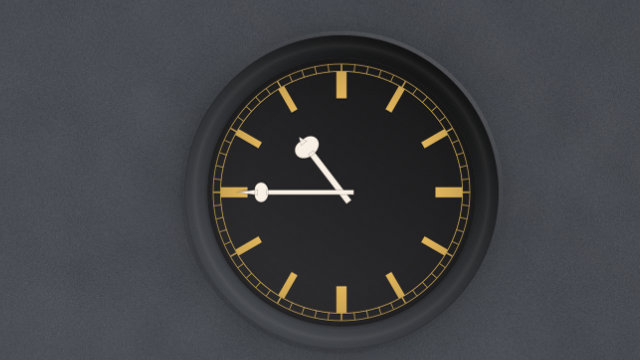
10:45
